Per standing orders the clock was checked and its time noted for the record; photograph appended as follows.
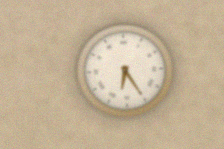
6:25
